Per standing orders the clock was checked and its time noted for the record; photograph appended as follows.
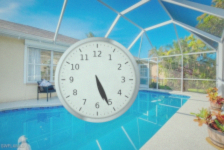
5:26
